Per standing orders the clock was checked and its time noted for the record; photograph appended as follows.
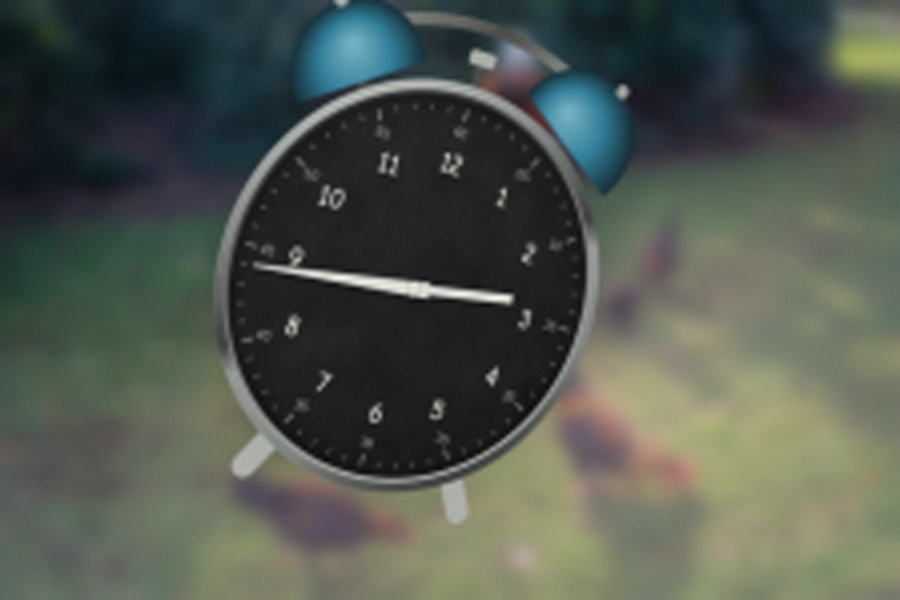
2:44
